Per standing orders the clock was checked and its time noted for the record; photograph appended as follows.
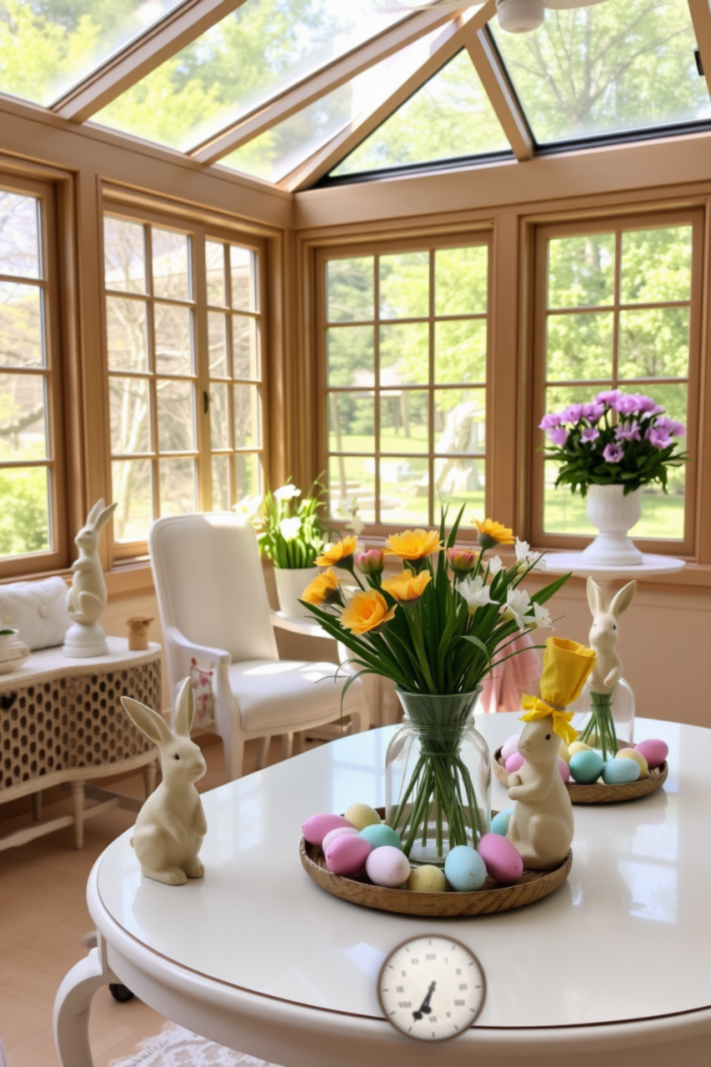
6:35
